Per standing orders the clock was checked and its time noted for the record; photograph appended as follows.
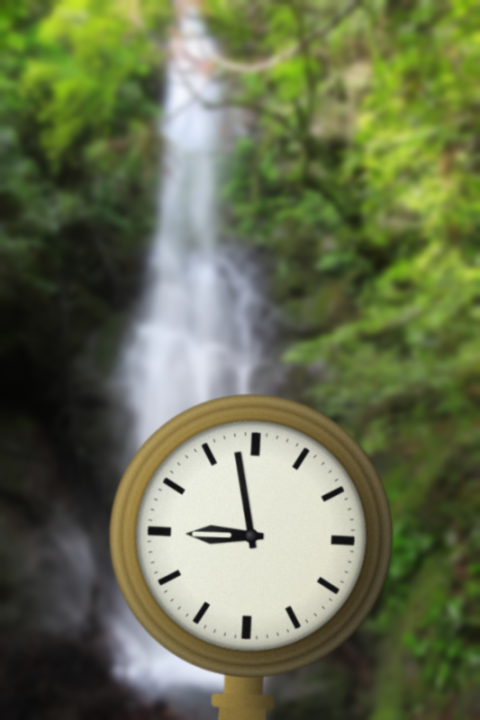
8:58
